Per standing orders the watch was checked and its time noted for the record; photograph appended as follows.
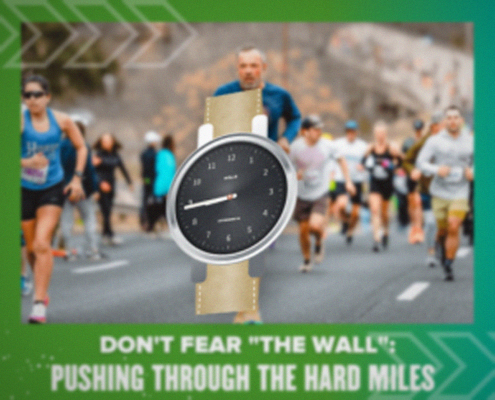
8:44
